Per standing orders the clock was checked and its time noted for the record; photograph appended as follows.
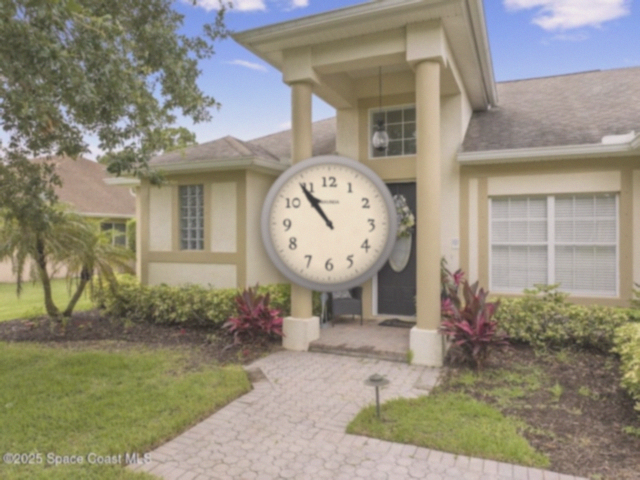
10:54
